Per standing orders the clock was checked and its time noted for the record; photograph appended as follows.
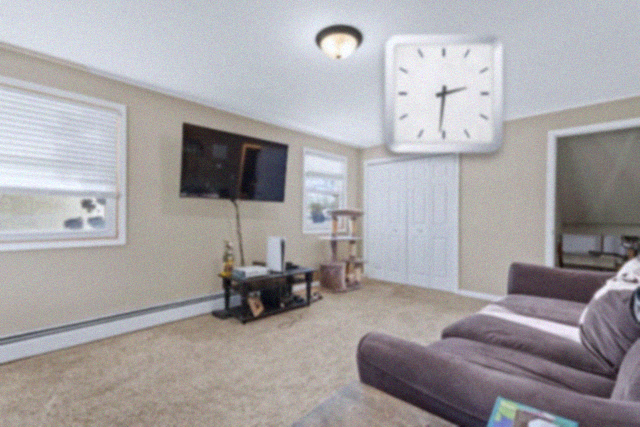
2:31
